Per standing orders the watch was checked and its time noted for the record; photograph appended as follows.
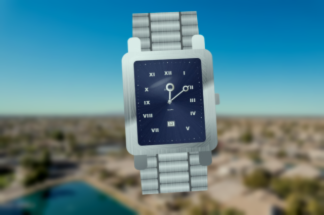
12:09
